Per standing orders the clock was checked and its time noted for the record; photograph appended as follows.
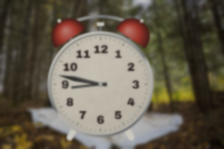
8:47
